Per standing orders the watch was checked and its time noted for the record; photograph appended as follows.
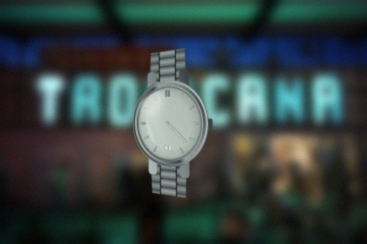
4:22
